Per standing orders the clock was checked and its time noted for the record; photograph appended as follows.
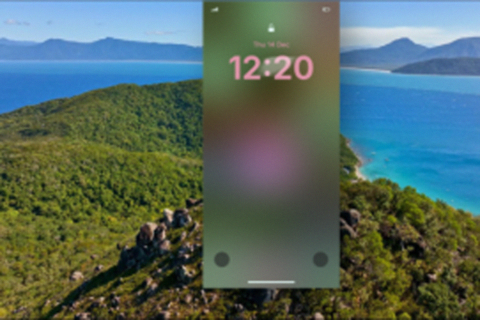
12:20
